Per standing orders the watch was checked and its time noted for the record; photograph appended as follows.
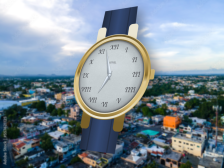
6:57
